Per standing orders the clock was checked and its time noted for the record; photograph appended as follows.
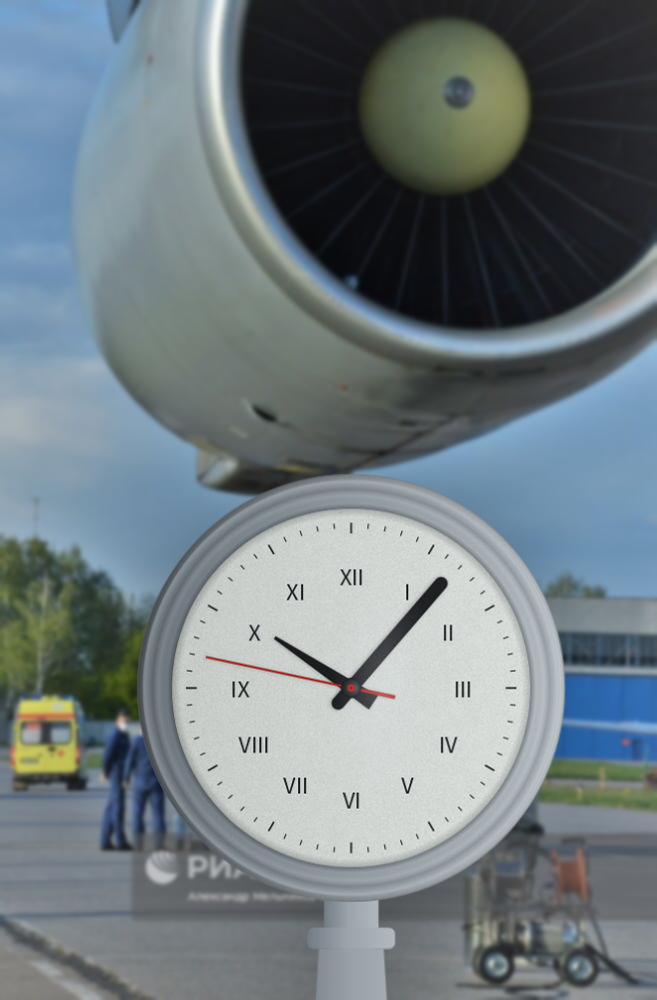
10:06:47
